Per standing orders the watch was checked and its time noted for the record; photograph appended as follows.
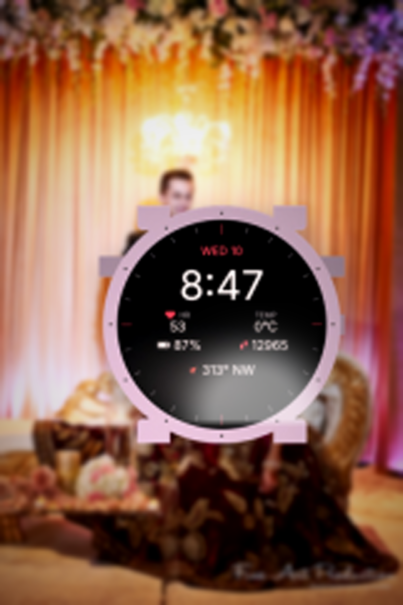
8:47
